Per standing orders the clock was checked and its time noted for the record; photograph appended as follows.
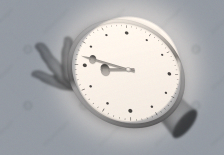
8:47
